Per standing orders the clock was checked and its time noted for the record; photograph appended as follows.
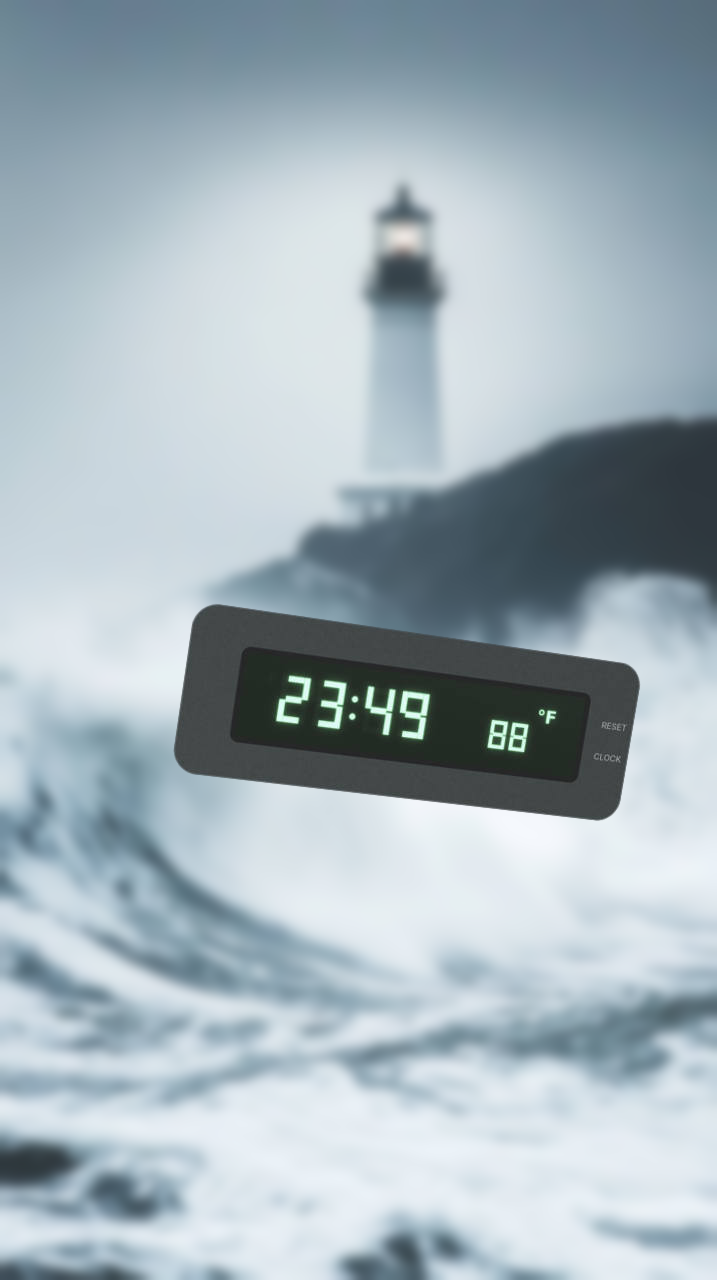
23:49
